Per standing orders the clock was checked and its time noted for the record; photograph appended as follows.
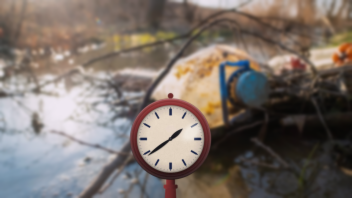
1:39
